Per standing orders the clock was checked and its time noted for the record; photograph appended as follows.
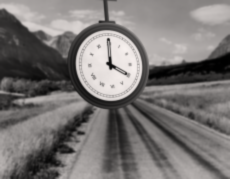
4:00
